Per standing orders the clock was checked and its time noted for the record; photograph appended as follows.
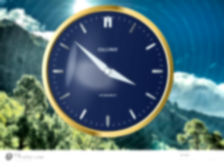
3:52
